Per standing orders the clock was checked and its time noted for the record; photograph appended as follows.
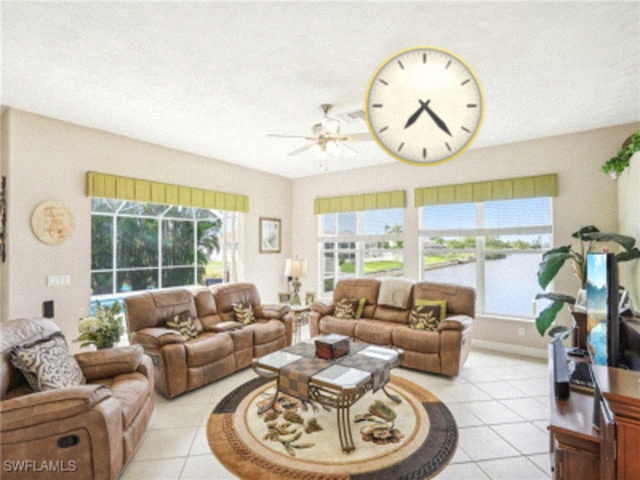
7:23
